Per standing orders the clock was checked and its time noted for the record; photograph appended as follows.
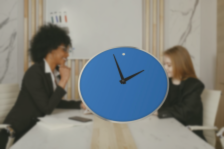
1:57
